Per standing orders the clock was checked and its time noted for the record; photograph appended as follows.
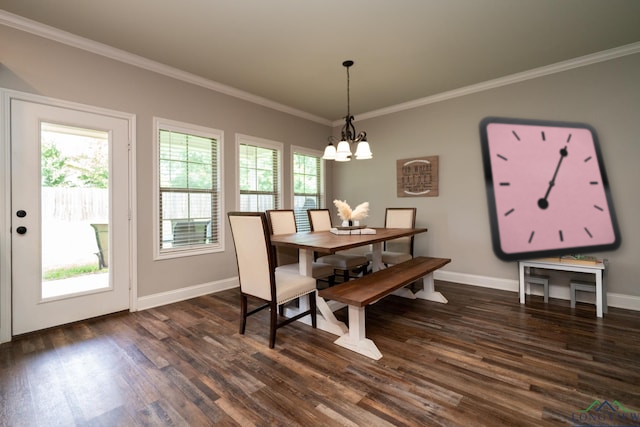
7:05
